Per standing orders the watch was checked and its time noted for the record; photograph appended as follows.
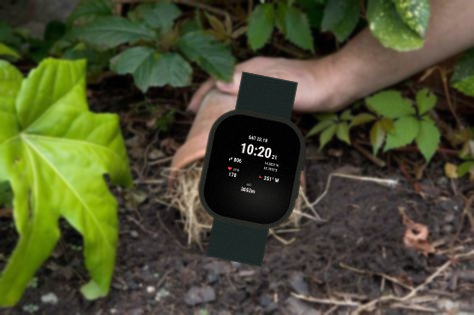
10:20
